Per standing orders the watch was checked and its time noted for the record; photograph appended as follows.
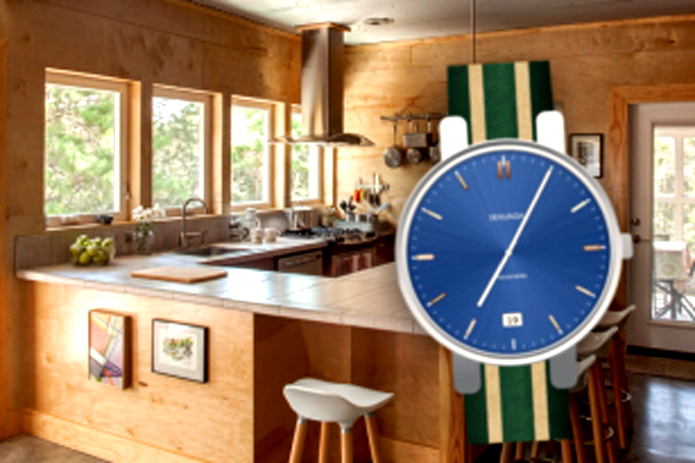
7:05
